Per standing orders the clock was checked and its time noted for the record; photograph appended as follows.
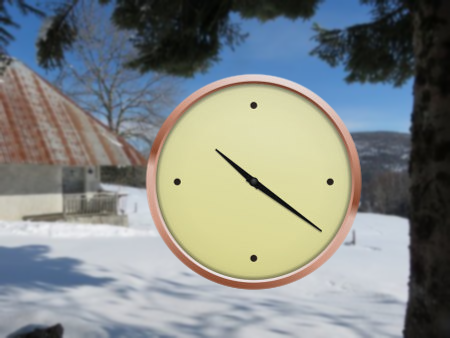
10:21
